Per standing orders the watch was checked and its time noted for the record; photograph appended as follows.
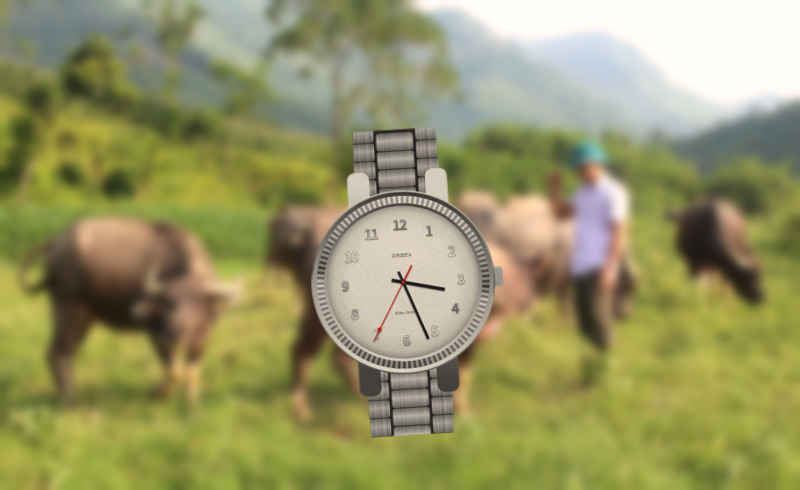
3:26:35
